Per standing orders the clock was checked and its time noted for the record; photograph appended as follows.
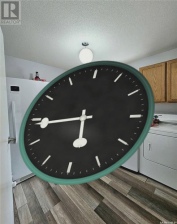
5:44
